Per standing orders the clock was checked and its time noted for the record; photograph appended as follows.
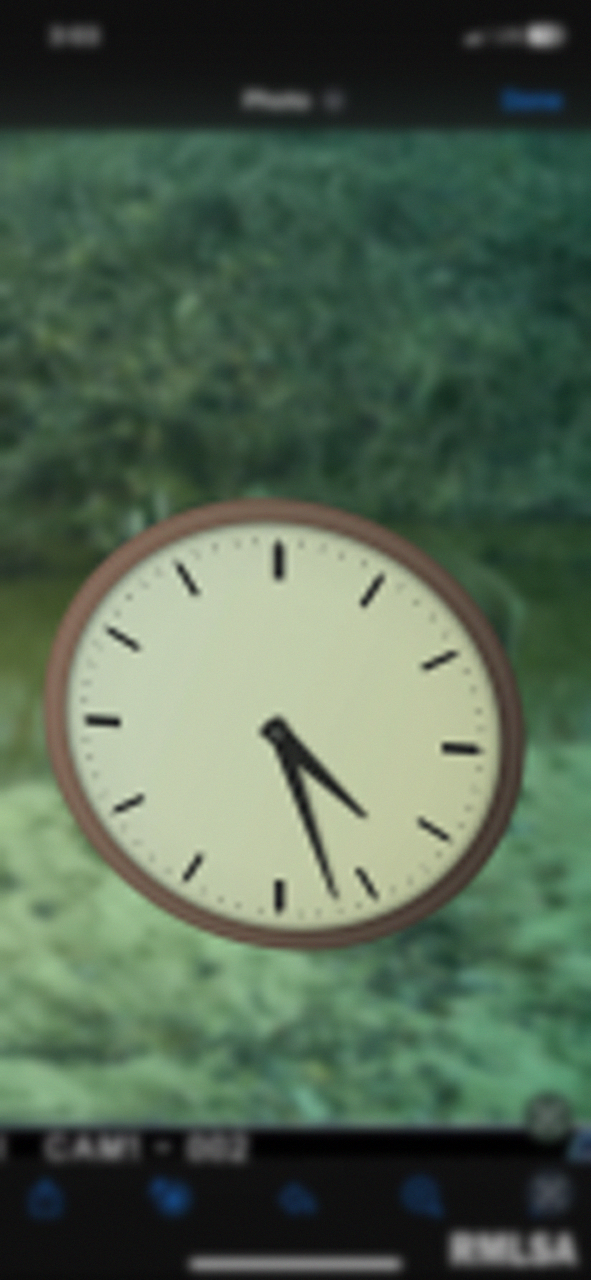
4:27
